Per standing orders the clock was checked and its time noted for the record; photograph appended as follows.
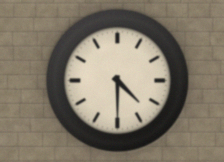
4:30
